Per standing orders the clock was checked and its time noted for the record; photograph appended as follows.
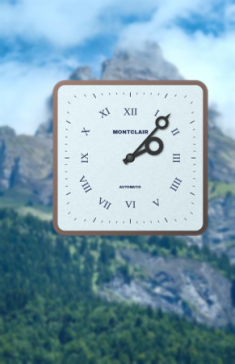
2:07
